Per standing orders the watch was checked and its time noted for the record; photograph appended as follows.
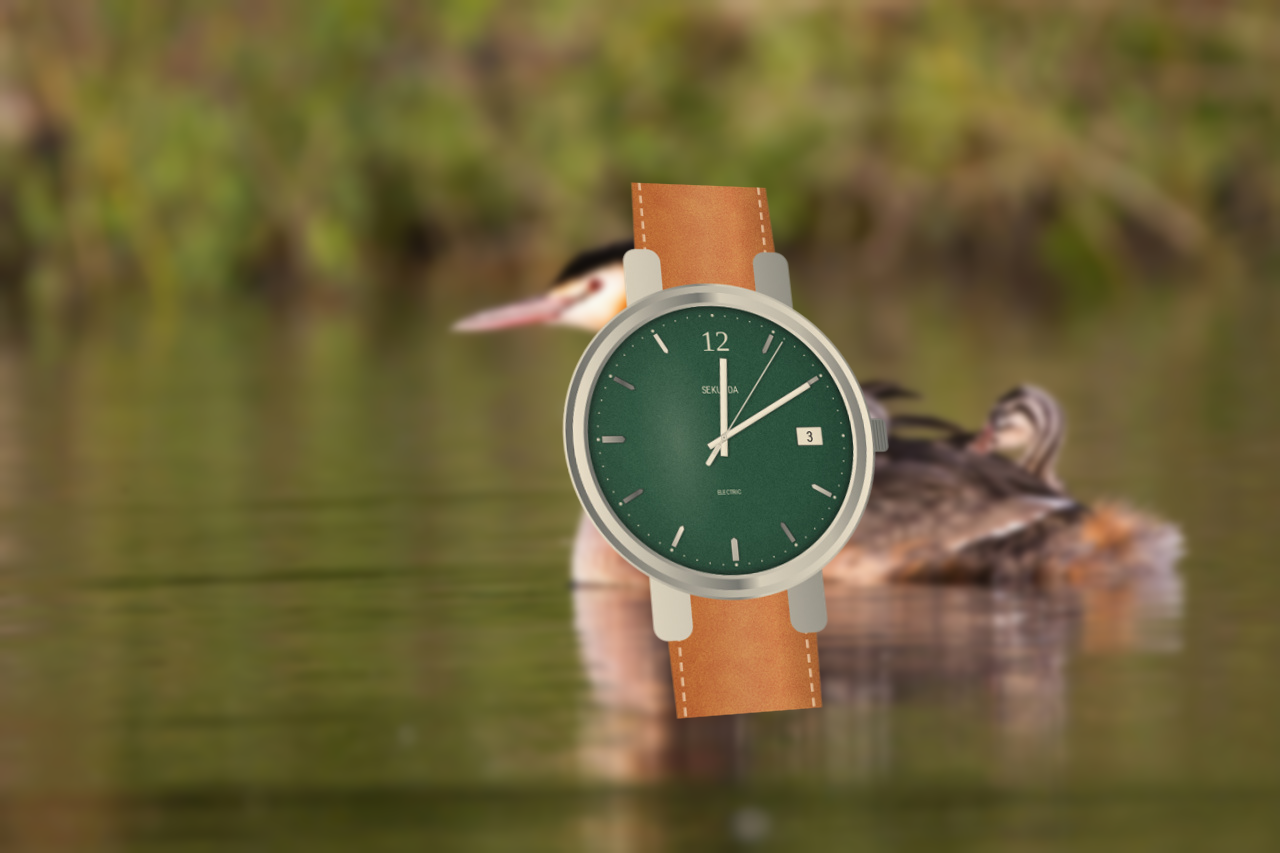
12:10:06
